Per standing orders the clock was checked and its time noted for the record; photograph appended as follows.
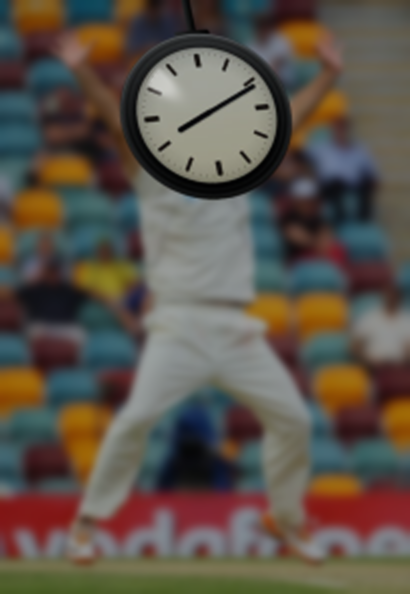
8:11
